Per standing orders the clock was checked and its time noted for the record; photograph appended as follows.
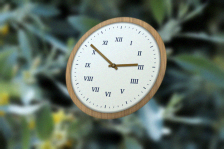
2:51
